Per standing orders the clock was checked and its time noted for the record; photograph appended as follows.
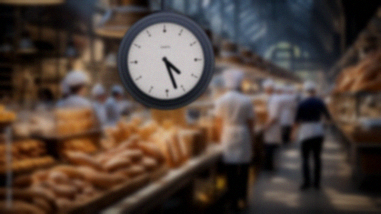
4:27
